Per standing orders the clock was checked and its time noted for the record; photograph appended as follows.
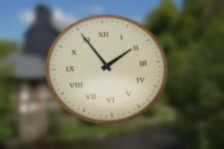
1:55
